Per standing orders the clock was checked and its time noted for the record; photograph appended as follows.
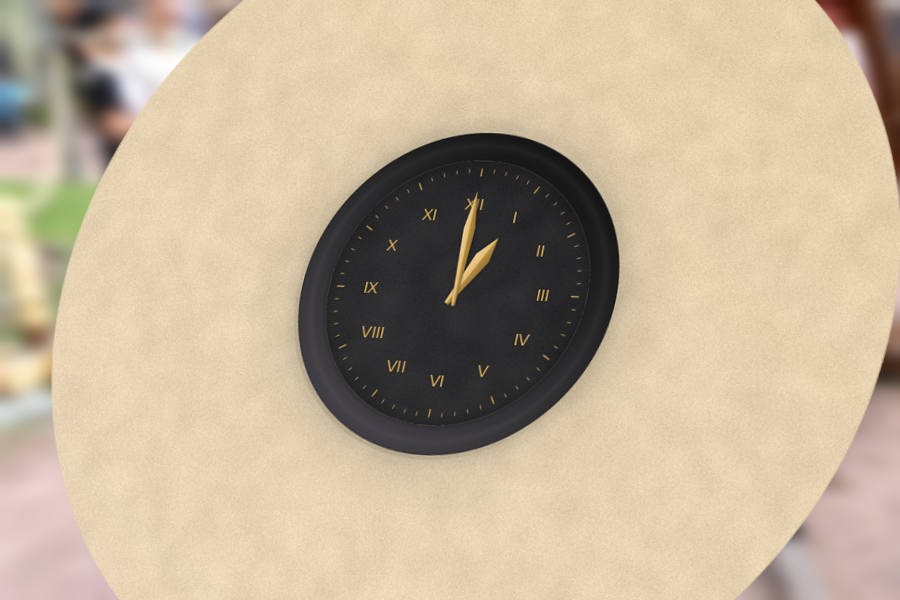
1:00
